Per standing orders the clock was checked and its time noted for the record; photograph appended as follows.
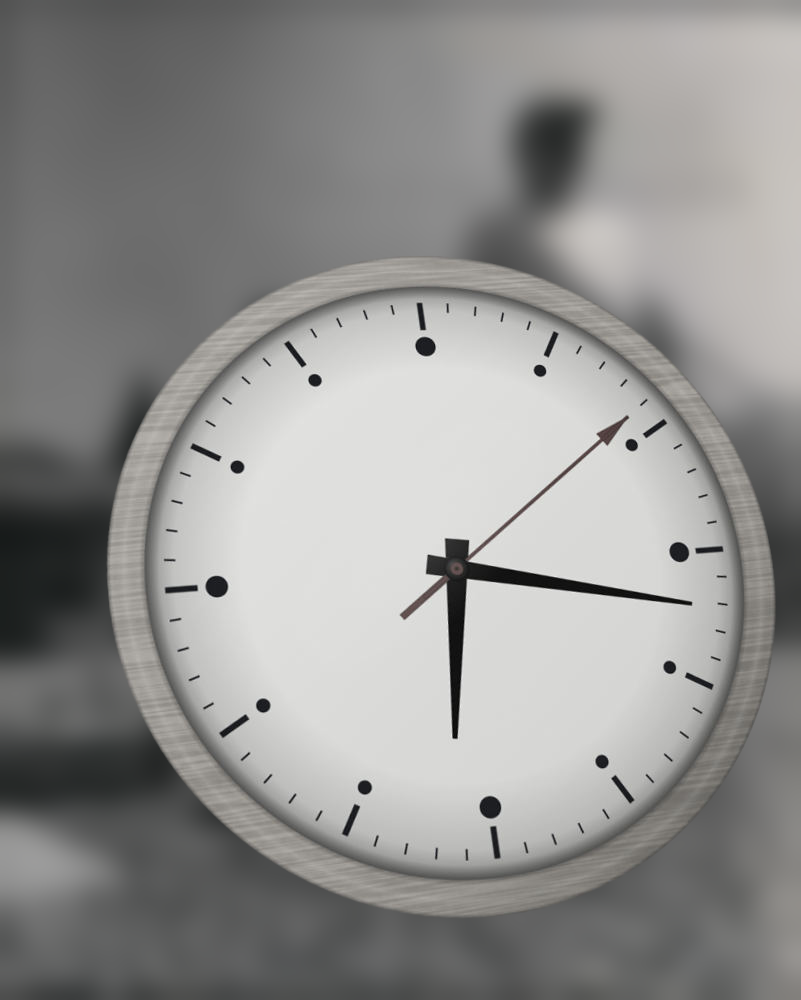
6:17:09
